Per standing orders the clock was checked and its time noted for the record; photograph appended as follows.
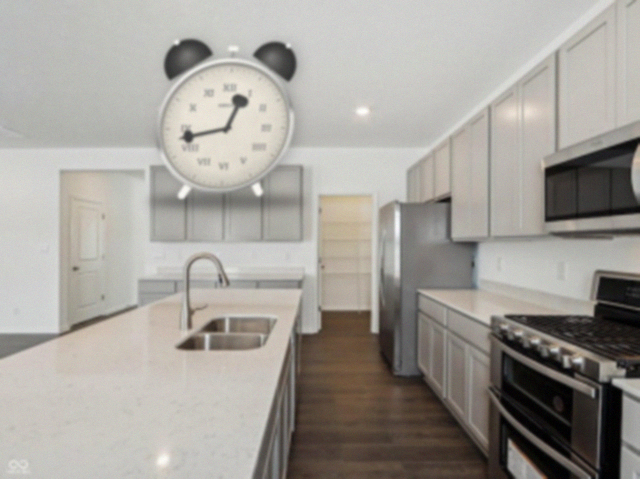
12:43
